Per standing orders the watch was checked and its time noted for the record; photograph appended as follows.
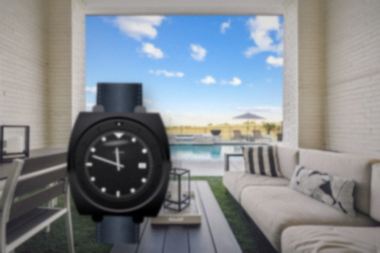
11:48
